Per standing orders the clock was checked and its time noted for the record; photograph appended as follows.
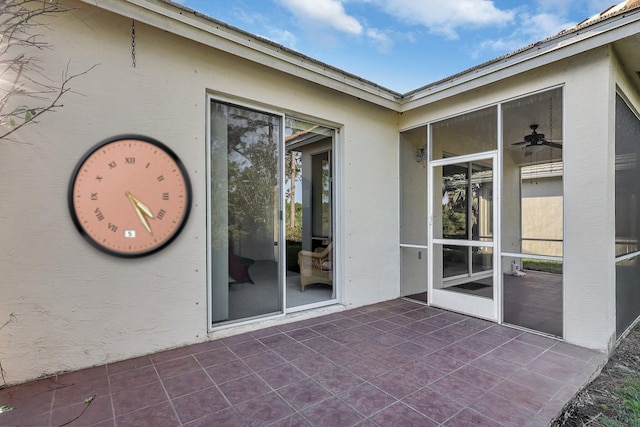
4:25
